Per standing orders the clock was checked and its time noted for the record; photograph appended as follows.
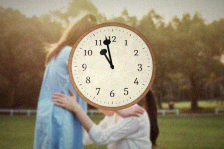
10:58
